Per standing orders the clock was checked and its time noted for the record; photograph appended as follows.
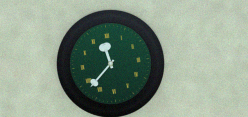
11:38
